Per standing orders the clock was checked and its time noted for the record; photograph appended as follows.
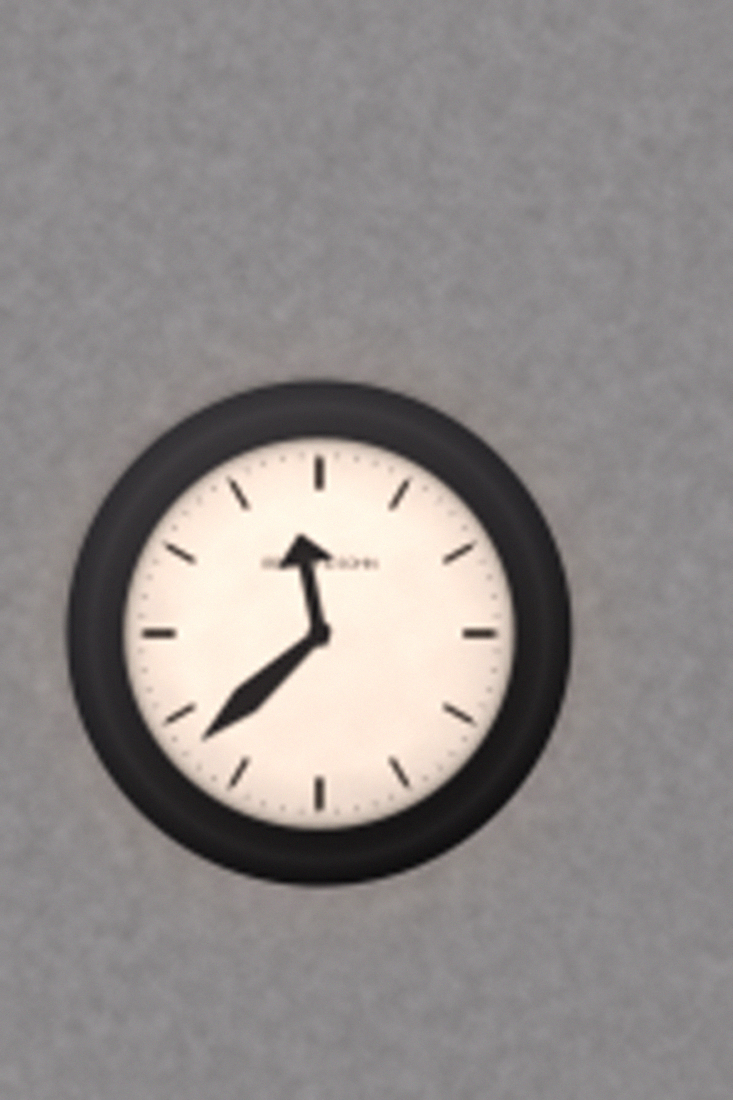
11:38
